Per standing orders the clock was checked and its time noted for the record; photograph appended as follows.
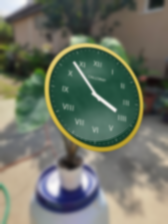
3:53
